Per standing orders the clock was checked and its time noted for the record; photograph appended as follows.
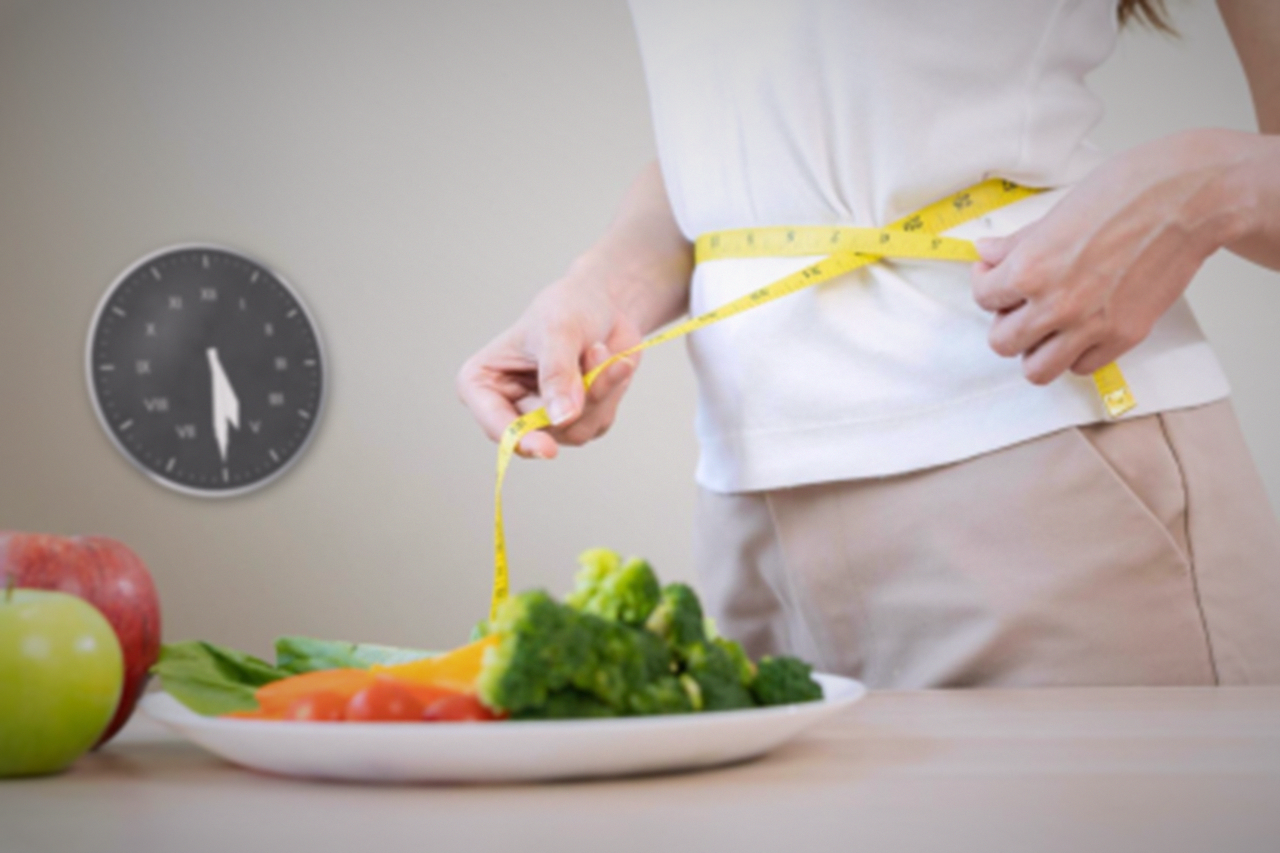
5:30
